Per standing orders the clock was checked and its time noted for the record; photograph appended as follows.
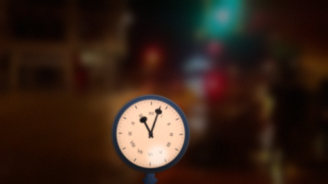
11:03
